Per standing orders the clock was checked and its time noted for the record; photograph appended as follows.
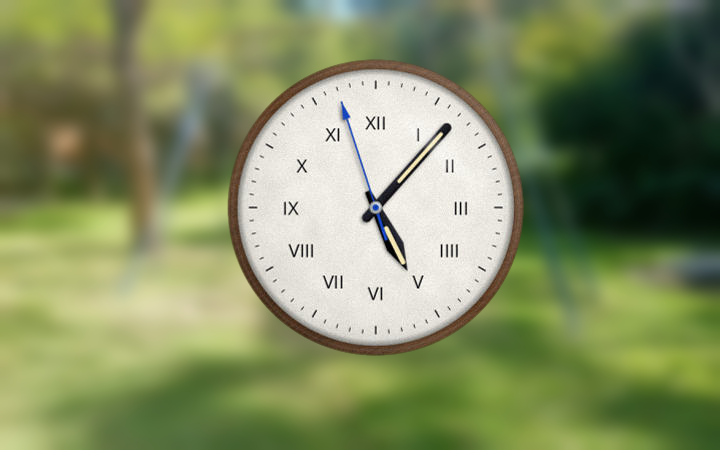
5:06:57
